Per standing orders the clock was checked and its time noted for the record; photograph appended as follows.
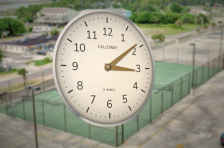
3:09
